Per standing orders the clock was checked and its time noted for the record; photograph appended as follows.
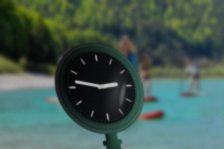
2:47
